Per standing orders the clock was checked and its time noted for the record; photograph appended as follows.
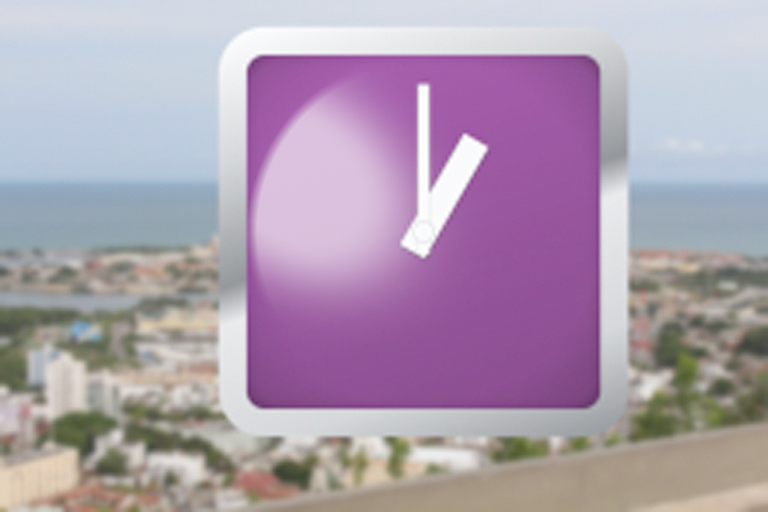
1:00
